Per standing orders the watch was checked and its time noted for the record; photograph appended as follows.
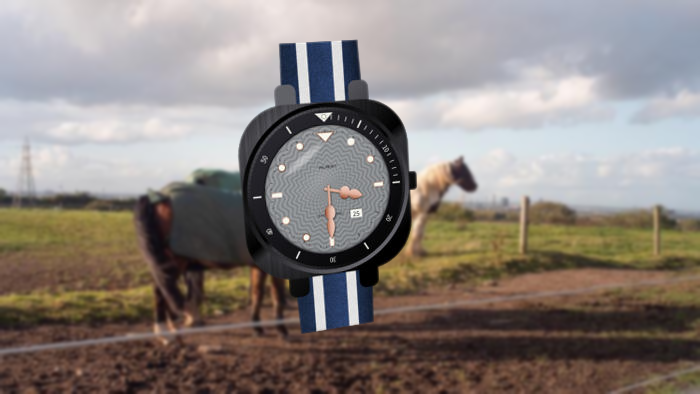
3:30
